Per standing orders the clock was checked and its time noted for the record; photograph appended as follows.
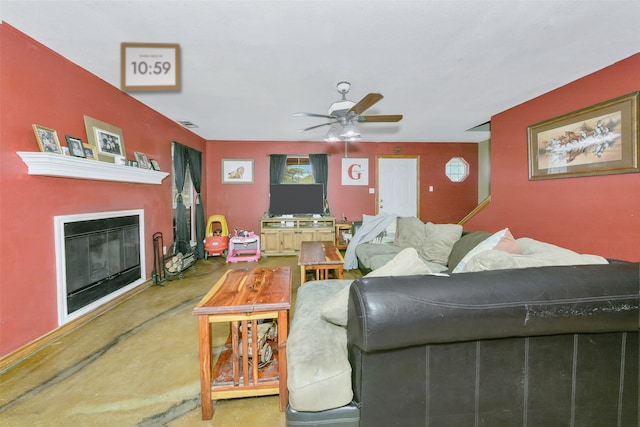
10:59
